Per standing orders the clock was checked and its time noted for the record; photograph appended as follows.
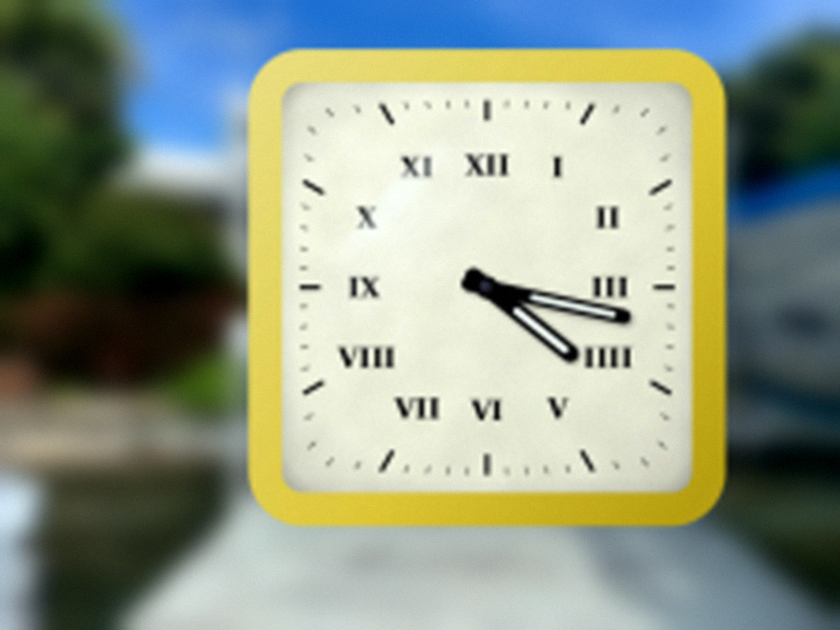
4:17
